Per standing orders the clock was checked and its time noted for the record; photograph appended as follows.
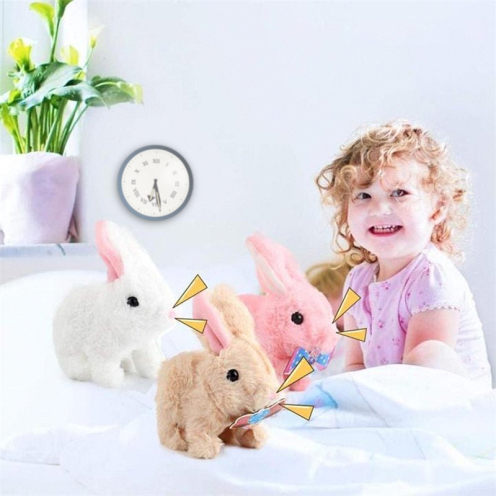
6:28
